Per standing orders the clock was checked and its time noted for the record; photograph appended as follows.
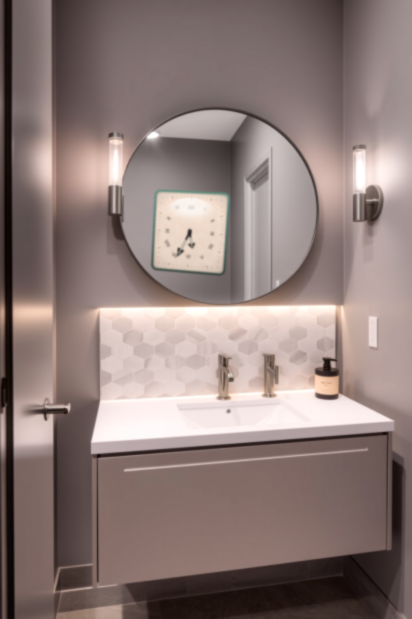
5:34
